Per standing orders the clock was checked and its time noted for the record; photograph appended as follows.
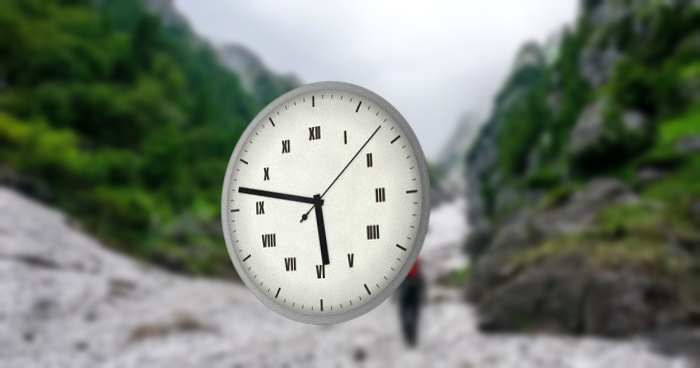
5:47:08
